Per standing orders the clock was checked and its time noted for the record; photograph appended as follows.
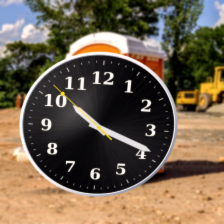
10:18:52
